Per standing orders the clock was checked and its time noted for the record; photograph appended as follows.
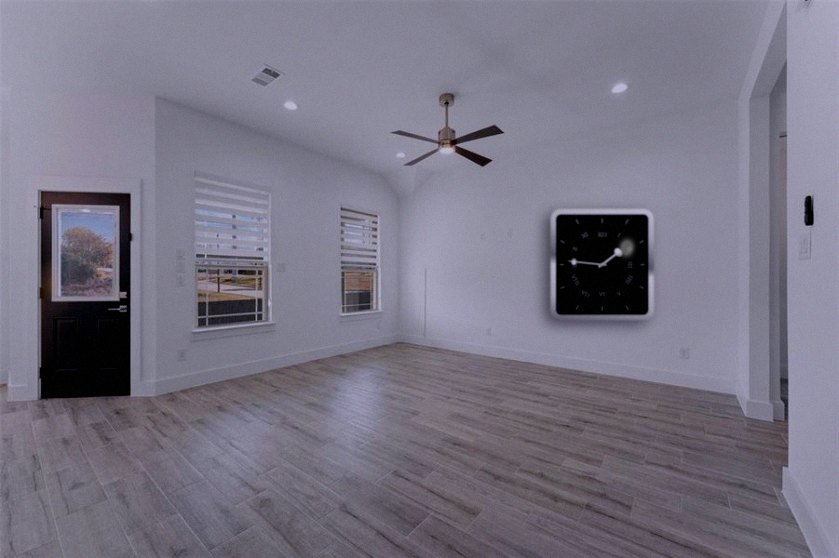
1:46
